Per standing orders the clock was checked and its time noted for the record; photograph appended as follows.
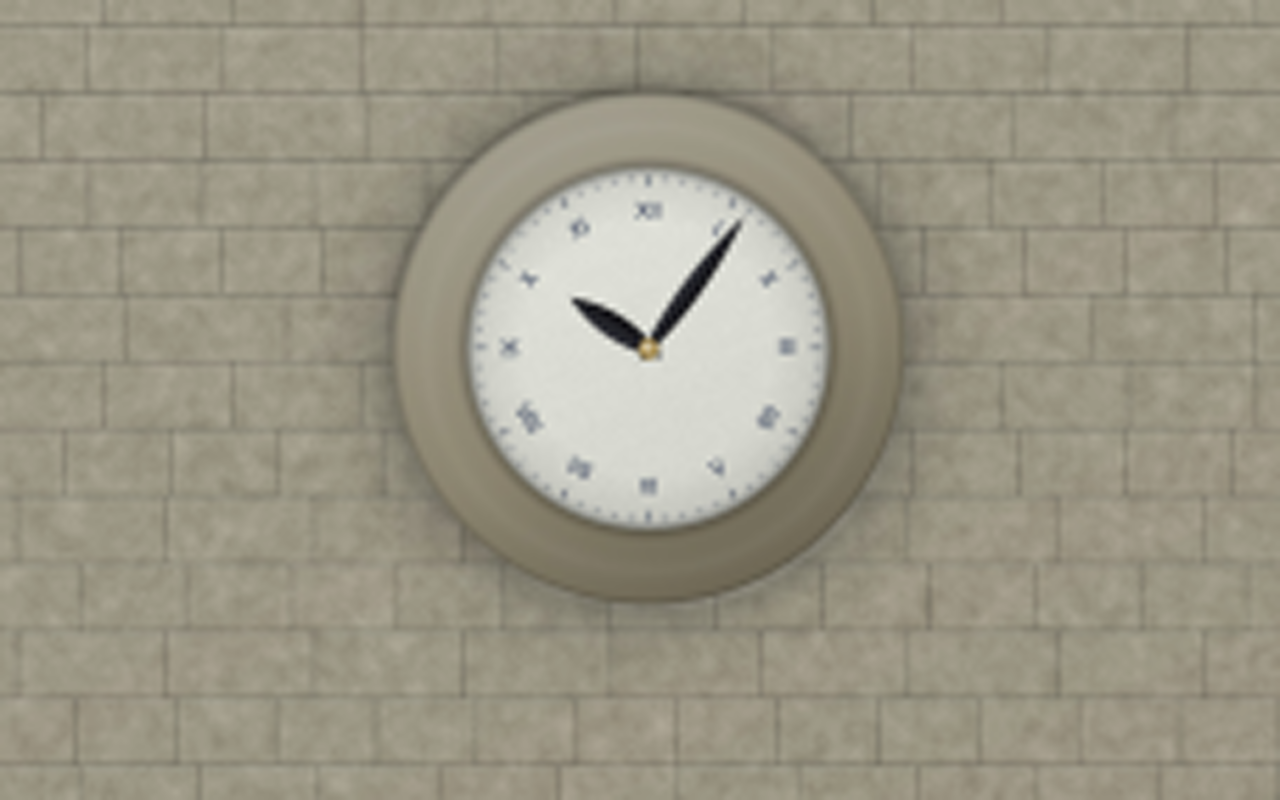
10:06
